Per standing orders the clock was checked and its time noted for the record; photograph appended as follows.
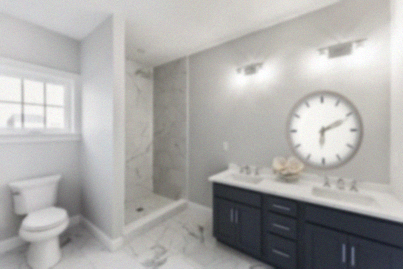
6:11
